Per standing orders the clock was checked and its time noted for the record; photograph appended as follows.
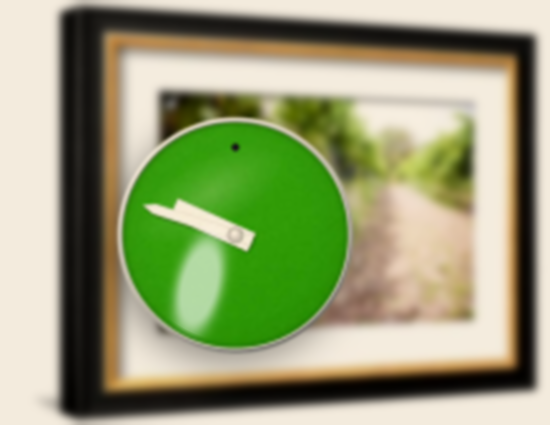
9:48
